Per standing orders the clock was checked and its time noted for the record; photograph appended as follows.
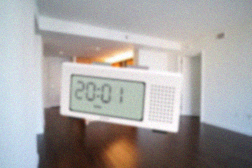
20:01
